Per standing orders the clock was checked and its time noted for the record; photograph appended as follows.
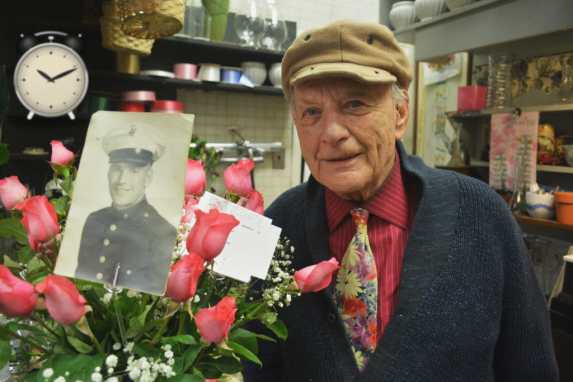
10:11
